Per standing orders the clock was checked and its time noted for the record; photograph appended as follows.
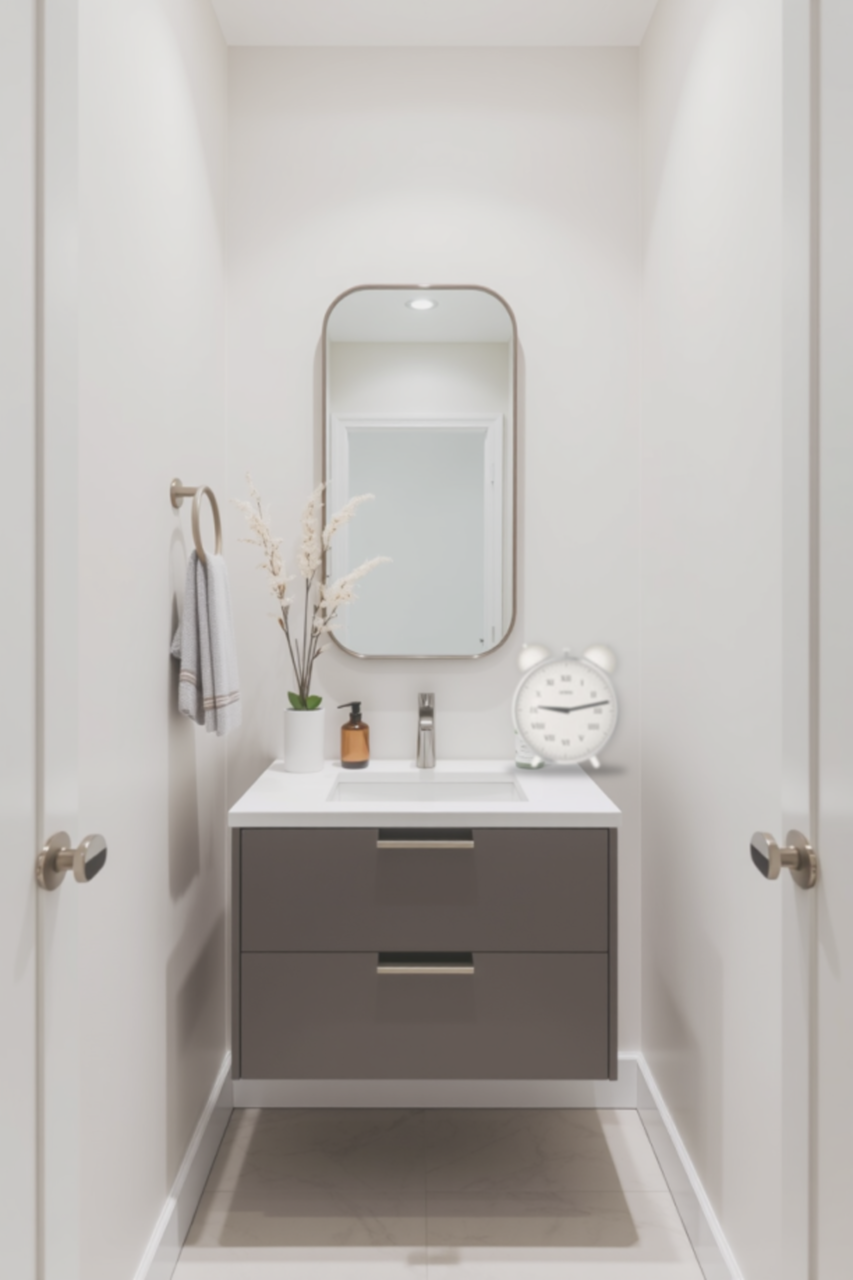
9:13
